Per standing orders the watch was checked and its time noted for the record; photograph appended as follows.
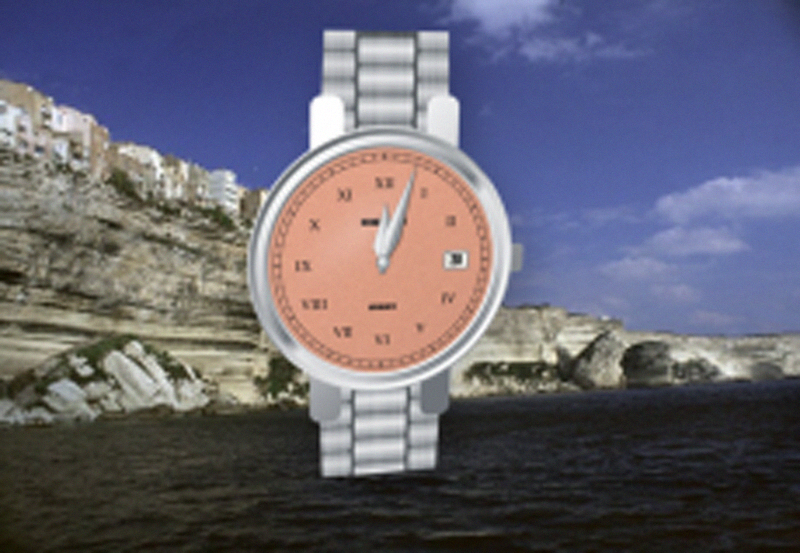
12:03
